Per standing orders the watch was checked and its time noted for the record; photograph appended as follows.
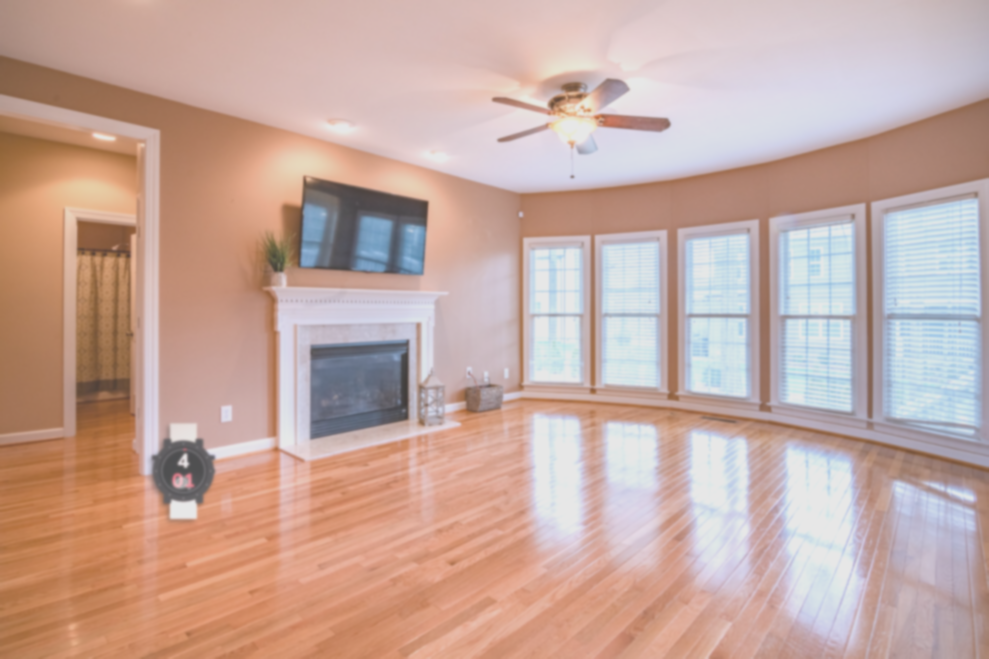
4:01
